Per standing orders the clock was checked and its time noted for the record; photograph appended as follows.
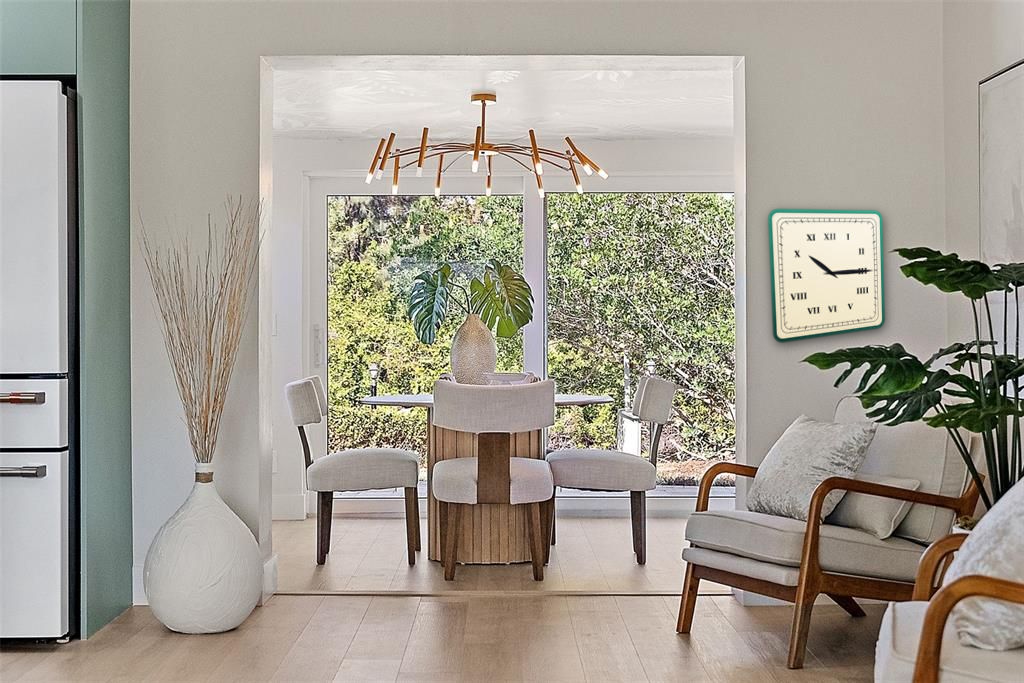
10:15
